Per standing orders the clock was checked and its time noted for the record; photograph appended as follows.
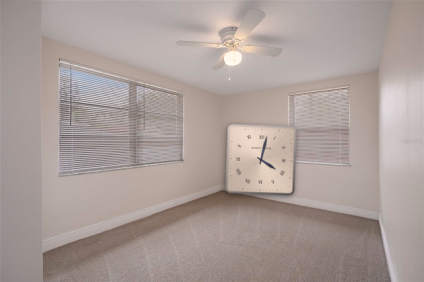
4:02
